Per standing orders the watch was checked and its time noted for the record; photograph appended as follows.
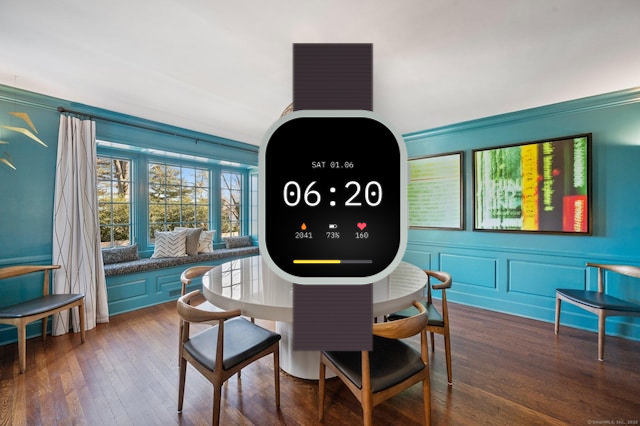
6:20
